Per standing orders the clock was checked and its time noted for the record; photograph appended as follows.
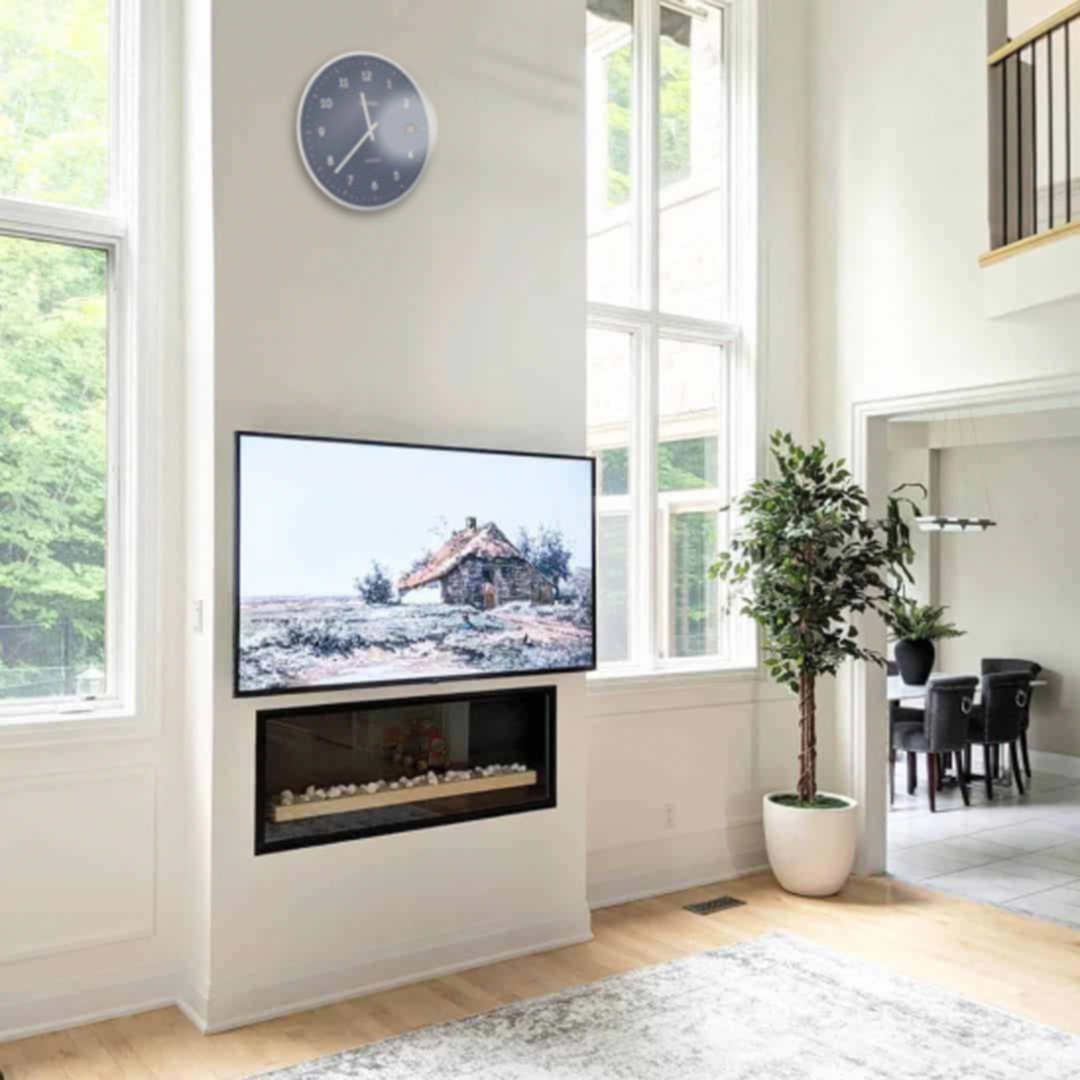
11:38
